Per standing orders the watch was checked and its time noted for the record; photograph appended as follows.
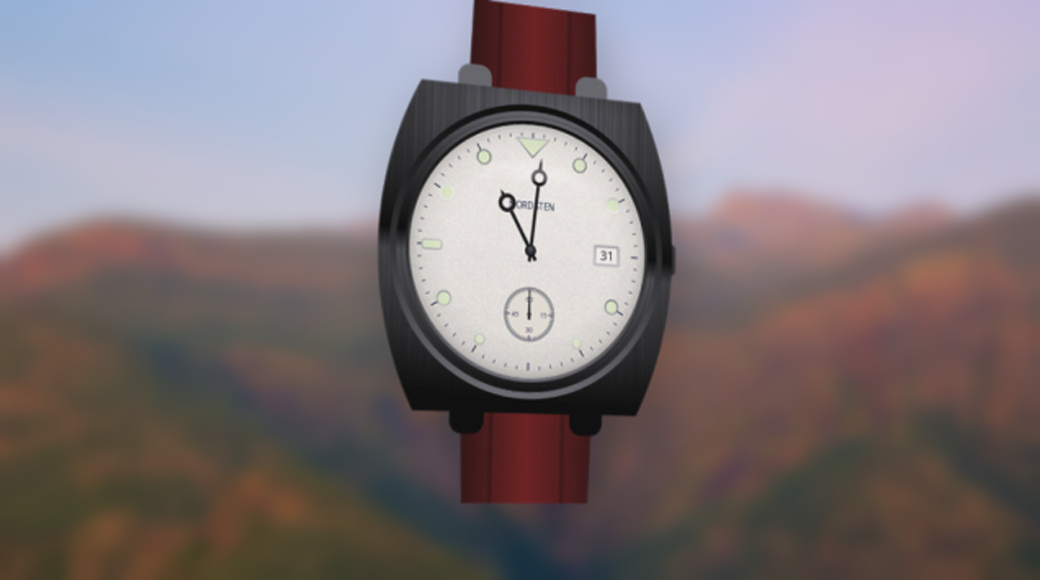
11:01
